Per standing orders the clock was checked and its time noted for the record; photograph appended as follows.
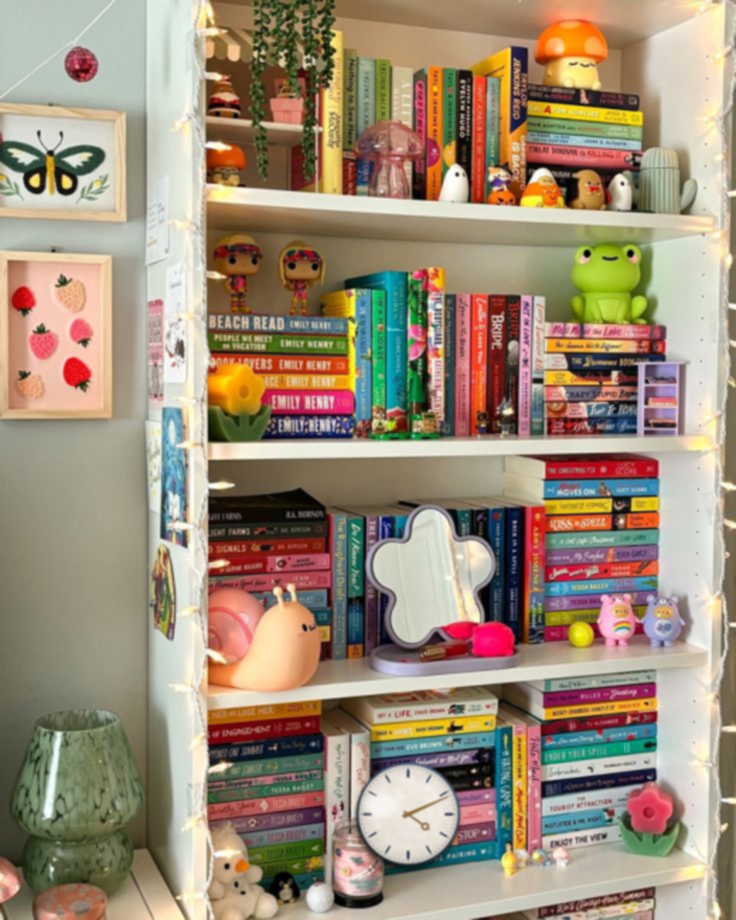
4:11
